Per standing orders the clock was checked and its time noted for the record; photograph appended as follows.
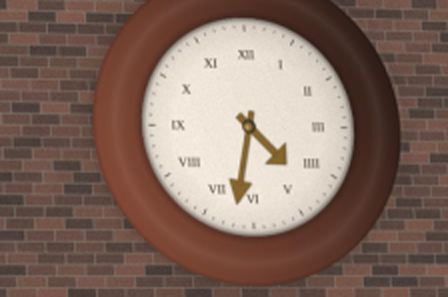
4:32
